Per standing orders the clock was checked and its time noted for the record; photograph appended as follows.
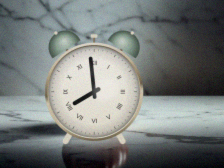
7:59
